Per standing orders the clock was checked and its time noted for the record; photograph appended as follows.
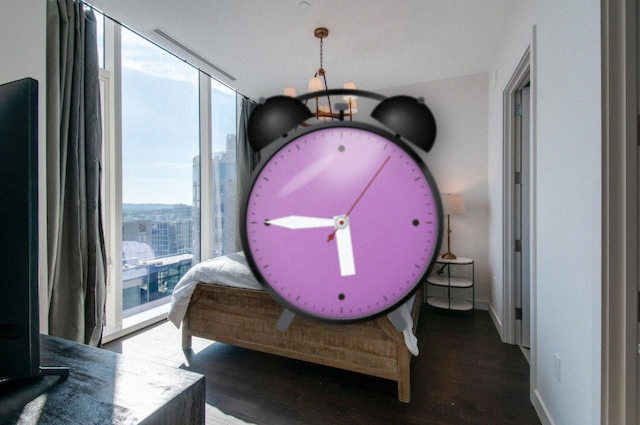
5:45:06
